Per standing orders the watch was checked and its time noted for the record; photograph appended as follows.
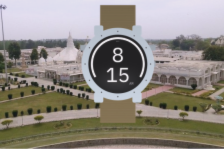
8:15
